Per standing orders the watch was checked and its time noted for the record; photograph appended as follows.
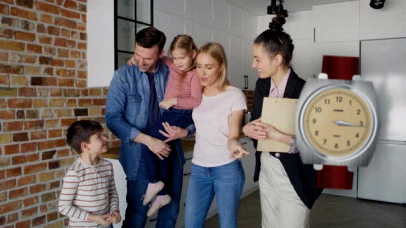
3:16
